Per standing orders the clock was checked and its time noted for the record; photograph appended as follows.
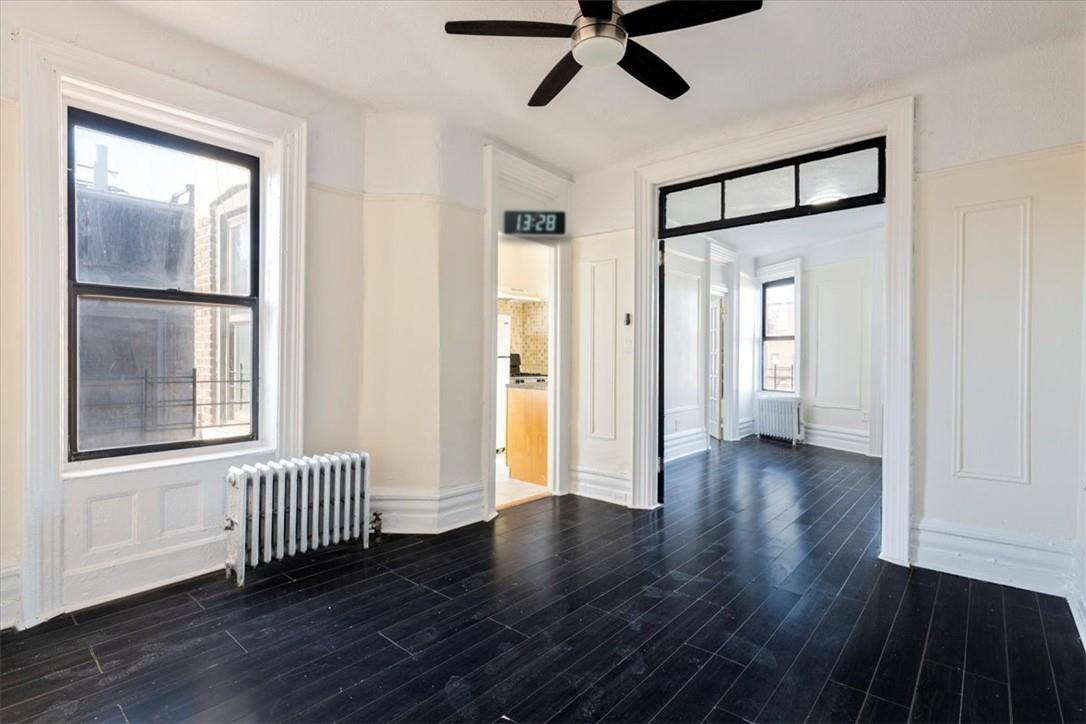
13:28
